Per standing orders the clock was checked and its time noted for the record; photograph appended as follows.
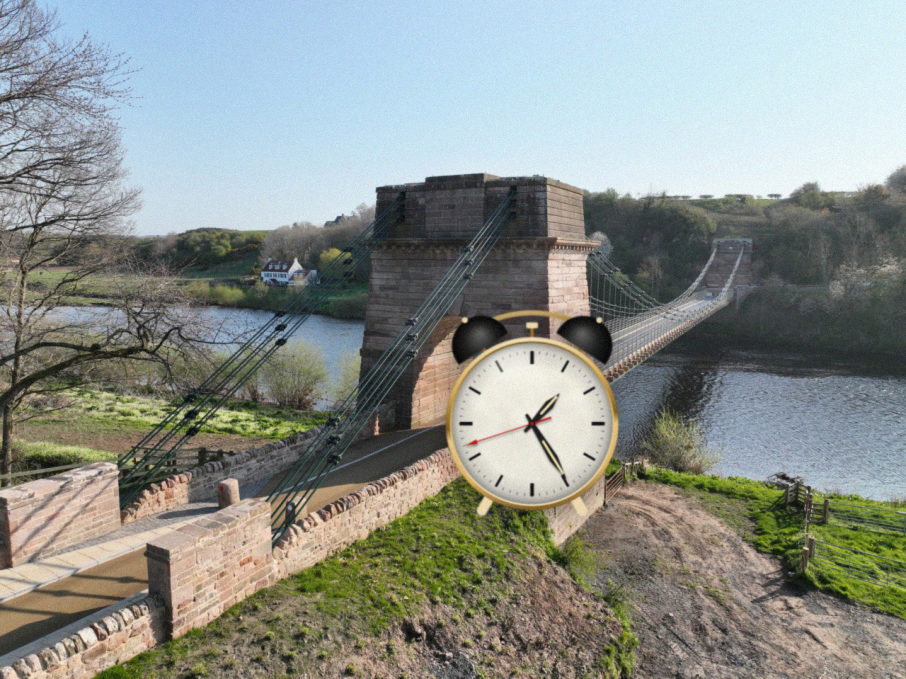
1:24:42
